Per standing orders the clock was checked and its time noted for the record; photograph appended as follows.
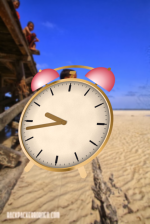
9:43
